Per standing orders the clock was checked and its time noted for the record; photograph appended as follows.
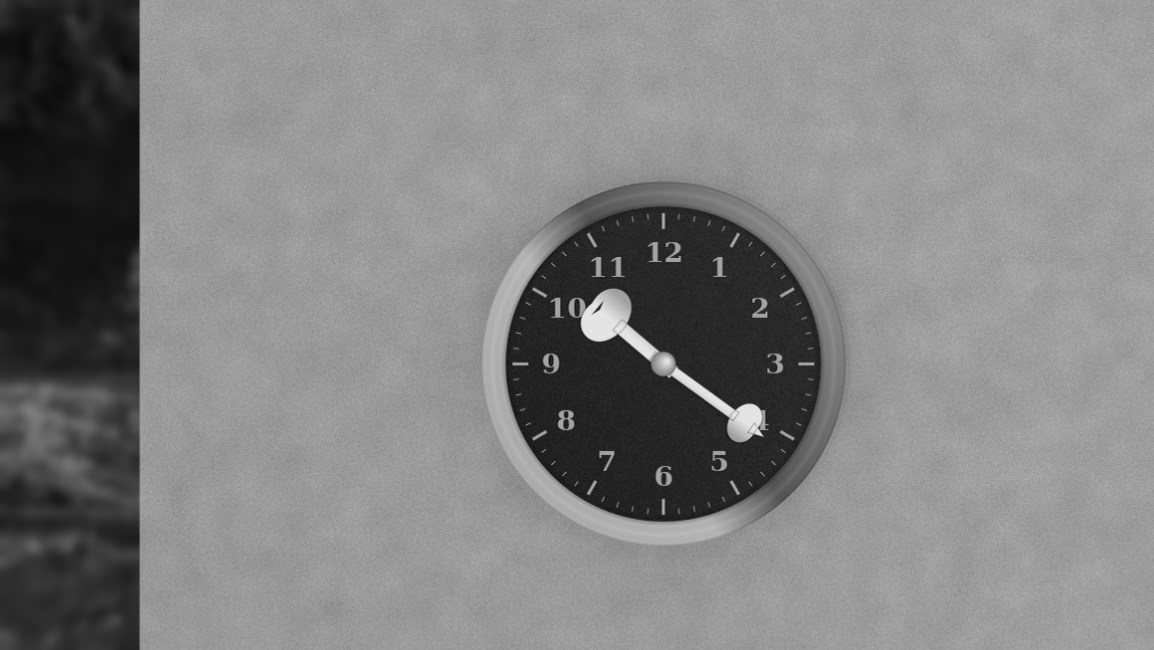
10:21
